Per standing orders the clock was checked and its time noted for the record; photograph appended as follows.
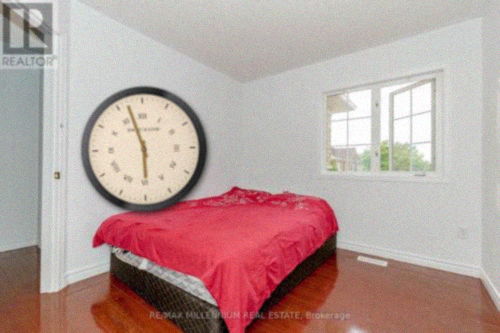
5:57
